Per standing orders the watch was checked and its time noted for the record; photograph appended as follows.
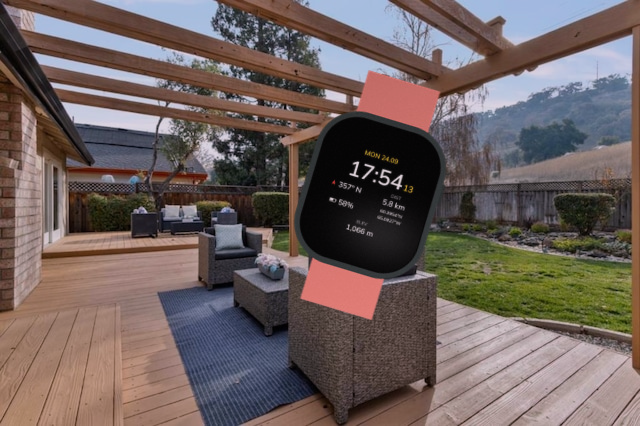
17:54:13
